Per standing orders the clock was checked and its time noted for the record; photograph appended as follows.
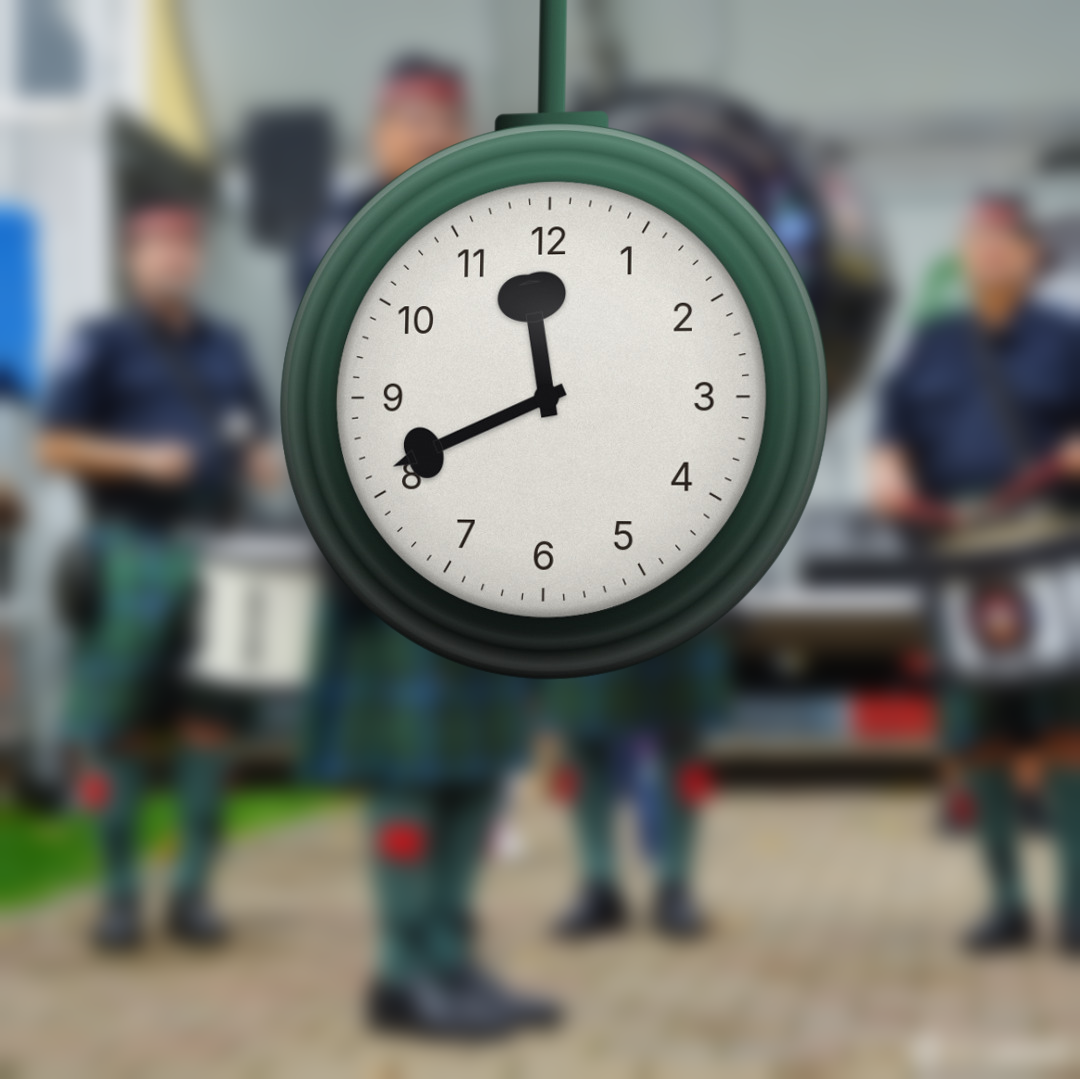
11:41
